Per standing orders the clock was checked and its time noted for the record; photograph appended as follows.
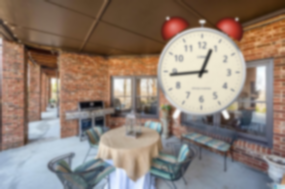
12:44
